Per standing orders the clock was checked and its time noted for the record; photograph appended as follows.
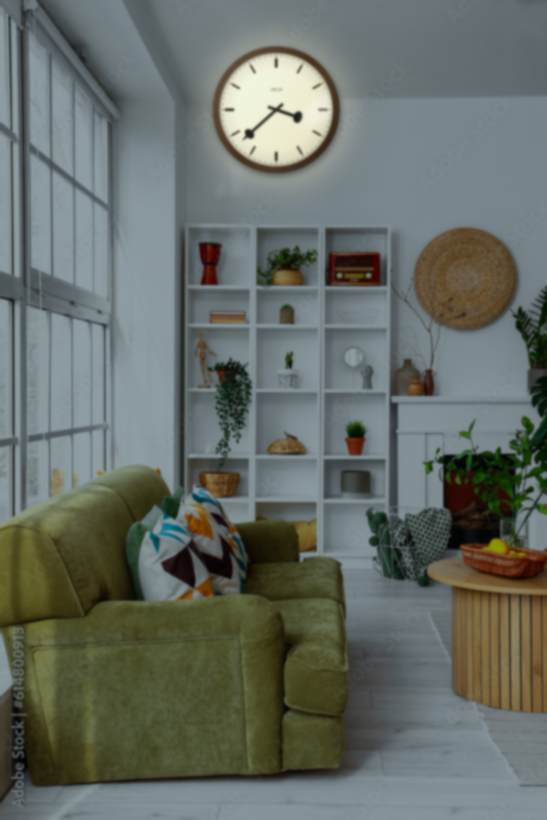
3:38
